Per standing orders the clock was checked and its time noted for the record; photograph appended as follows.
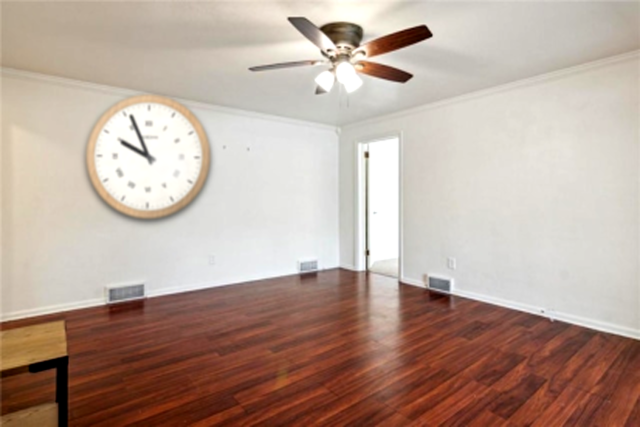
9:56
